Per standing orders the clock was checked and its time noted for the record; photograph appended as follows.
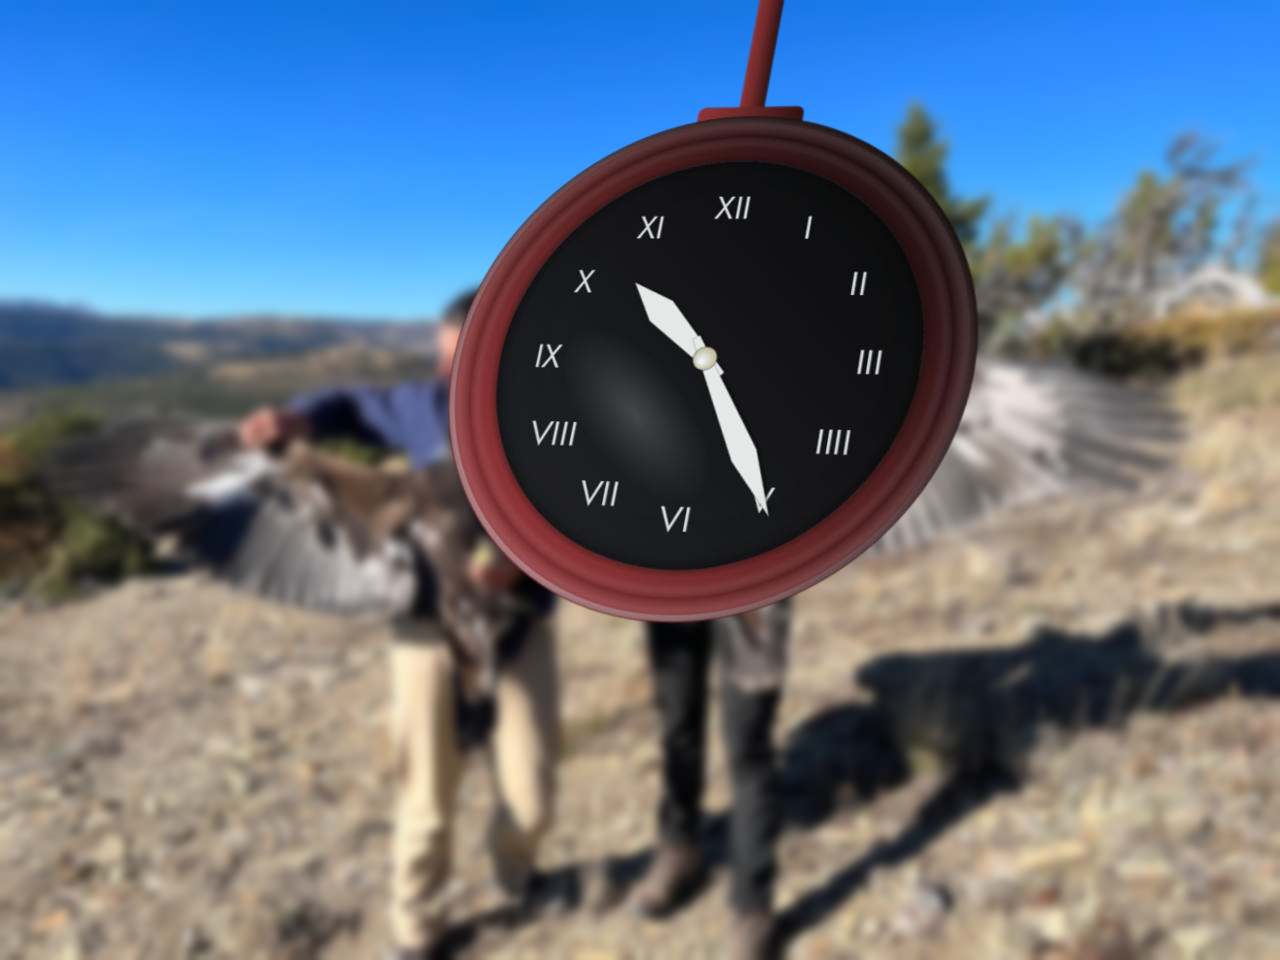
10:25
